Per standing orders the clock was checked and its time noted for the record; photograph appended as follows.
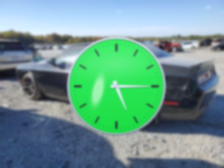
5:15
